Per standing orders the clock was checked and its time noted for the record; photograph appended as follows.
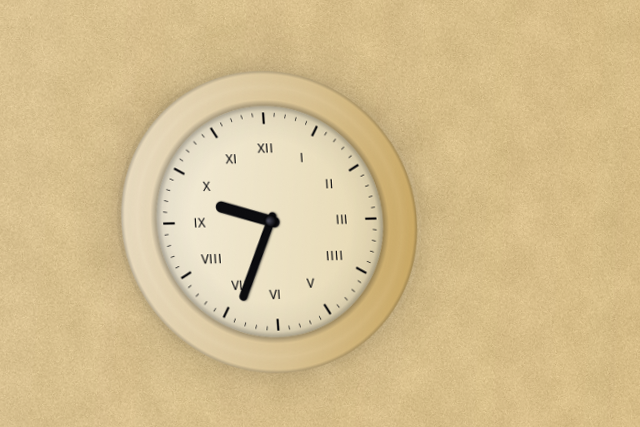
9:34
